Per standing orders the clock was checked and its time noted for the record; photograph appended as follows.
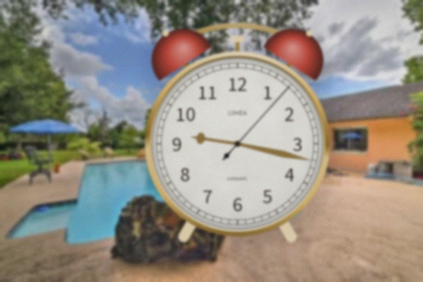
9:17:07
